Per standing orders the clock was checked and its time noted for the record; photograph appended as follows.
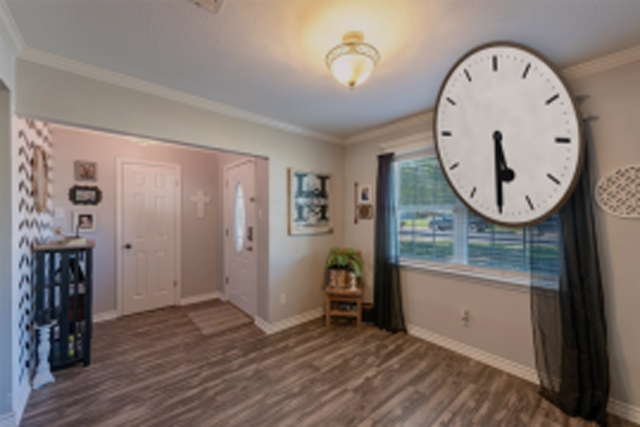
5:30
